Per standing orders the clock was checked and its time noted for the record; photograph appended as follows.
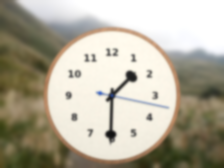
1:30:17
